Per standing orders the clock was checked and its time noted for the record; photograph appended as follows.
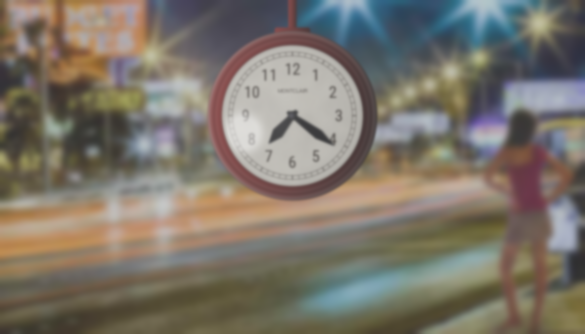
7:21
